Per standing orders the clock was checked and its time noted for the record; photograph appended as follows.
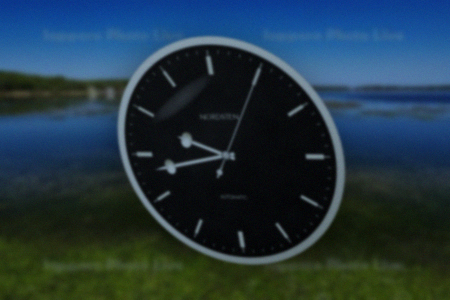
9:43:05
